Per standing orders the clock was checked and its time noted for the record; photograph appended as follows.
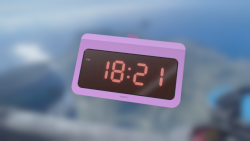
18:21
